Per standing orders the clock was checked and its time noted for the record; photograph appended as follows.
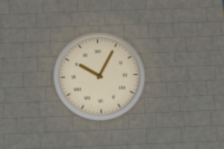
10:05
